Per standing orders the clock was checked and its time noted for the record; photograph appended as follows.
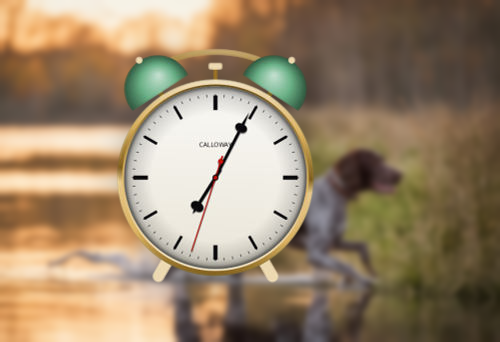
7:04:33
